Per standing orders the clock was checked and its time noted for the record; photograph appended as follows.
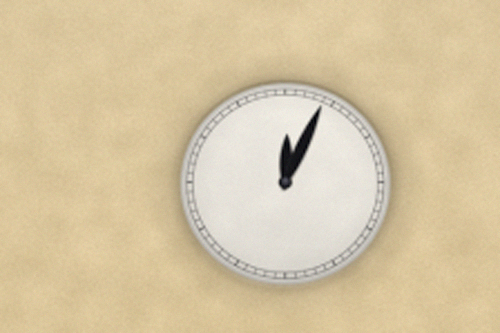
12:04
